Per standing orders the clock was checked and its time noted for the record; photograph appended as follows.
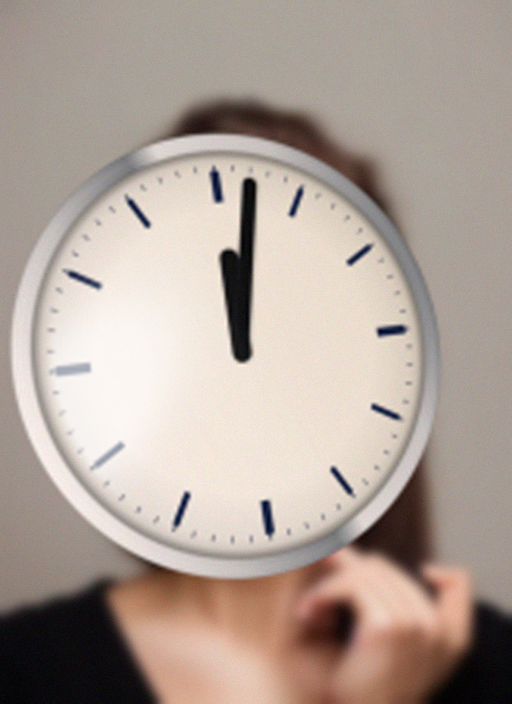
12:02
